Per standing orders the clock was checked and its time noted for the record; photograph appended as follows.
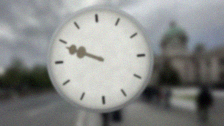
9:49
